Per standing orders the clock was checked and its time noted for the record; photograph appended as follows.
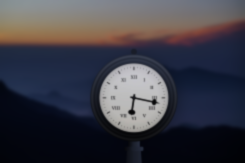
6:17
